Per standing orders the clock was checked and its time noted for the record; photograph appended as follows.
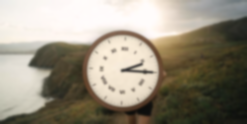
2:15
